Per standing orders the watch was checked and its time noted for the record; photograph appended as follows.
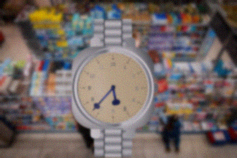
5:37
